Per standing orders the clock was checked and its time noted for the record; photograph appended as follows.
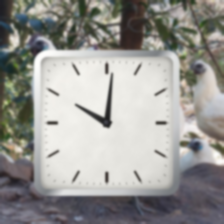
10:01
